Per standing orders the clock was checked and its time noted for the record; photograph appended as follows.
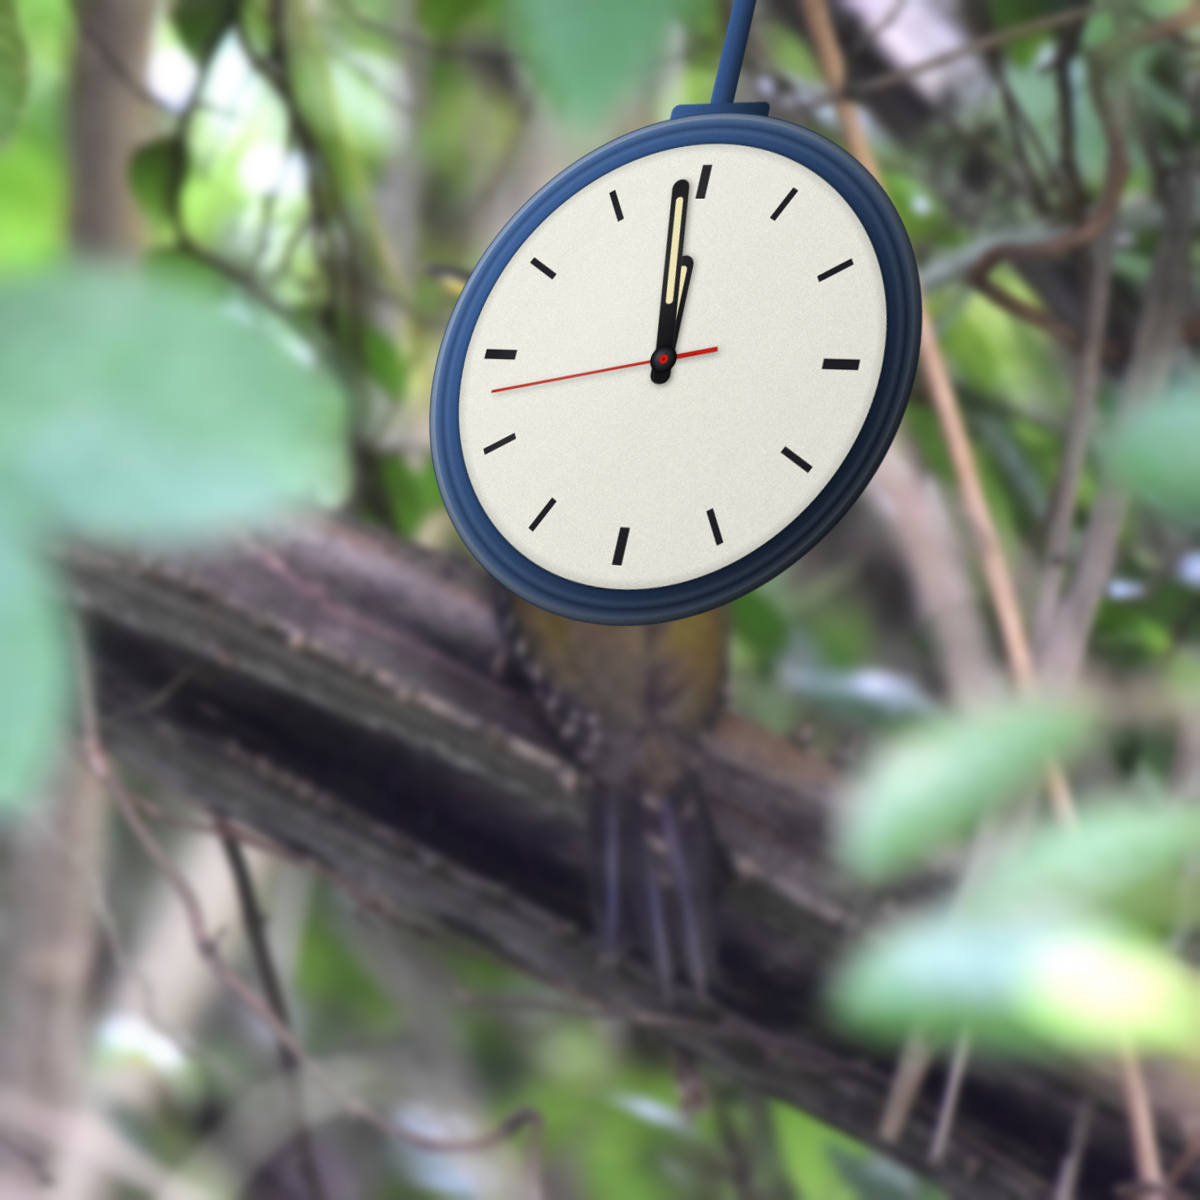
11:58:43
